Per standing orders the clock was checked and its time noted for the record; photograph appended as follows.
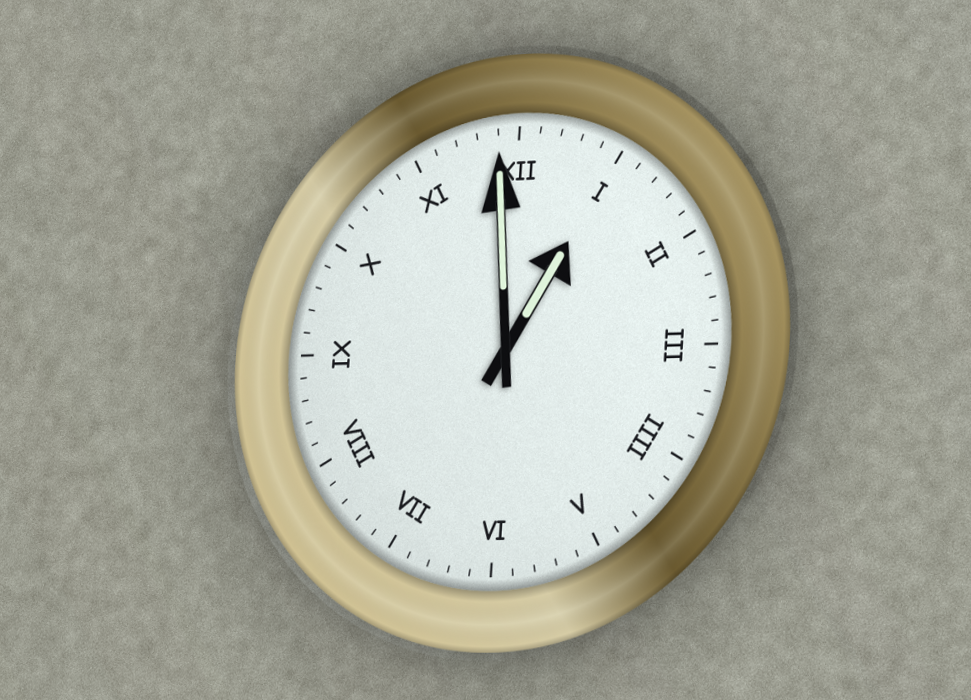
12:59
